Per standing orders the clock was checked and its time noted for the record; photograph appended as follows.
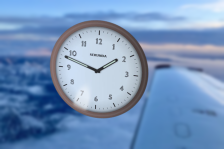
1:48
